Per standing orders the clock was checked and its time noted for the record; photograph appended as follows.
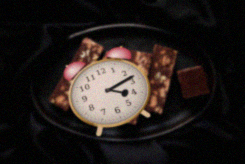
4:13
